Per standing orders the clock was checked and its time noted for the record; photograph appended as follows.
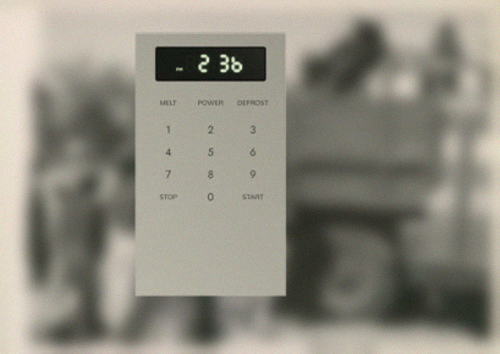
2:36
